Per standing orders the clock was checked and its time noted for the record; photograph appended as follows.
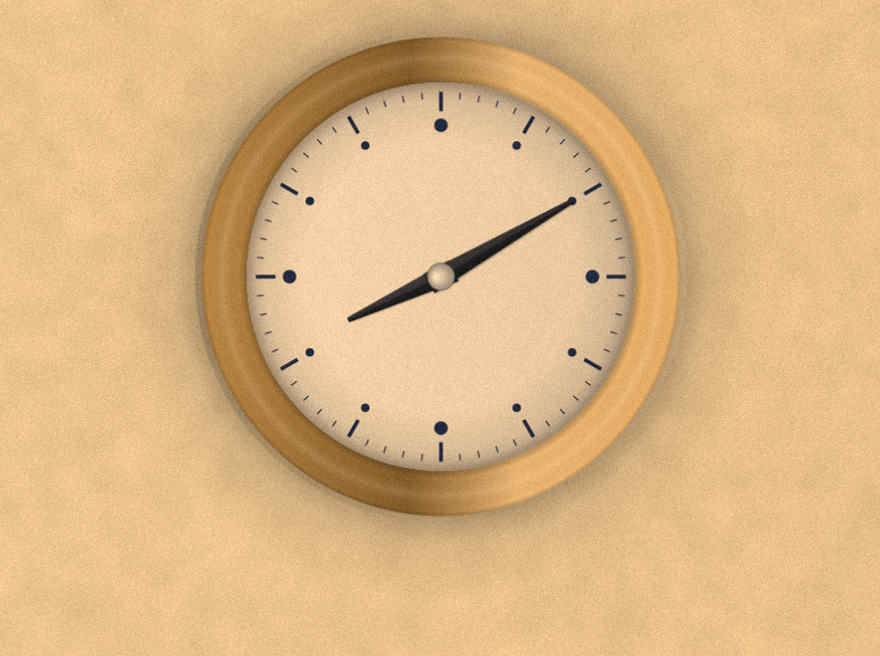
8:10
